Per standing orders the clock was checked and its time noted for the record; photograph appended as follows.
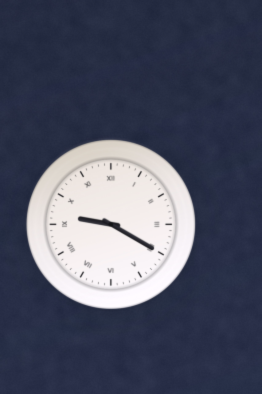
9:20
